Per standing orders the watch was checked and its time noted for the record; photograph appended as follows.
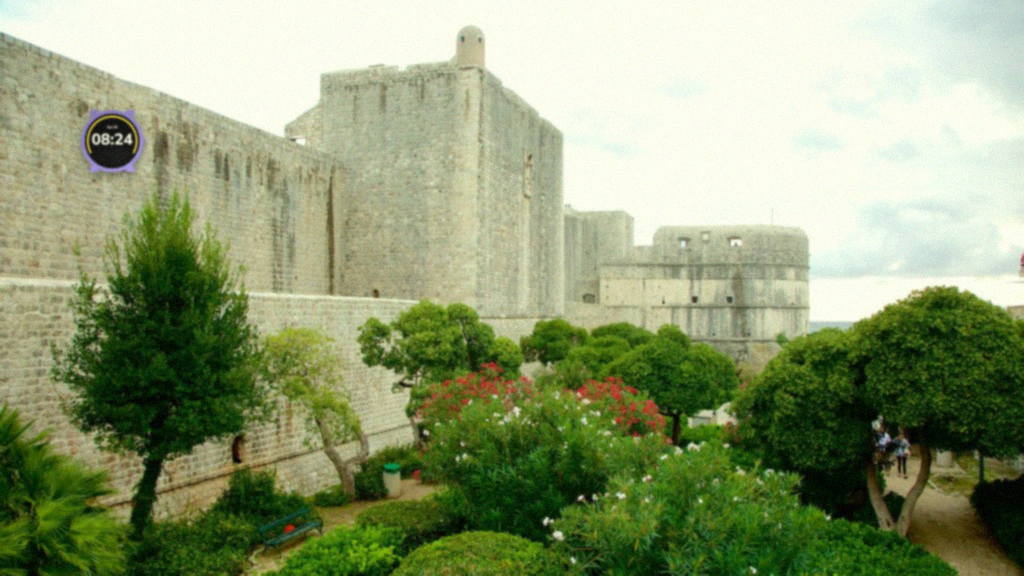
8:24
